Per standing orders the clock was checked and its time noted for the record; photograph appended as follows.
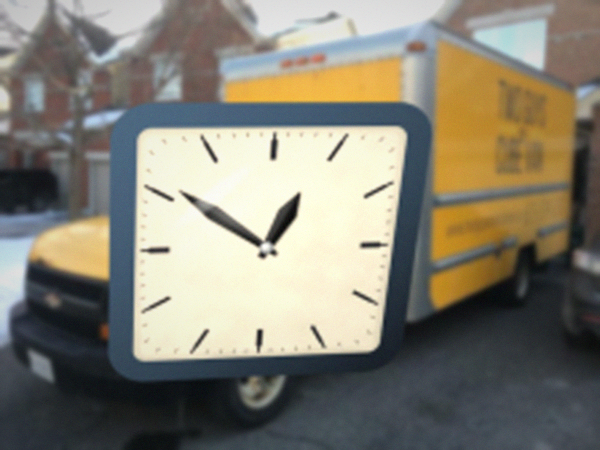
12:51
